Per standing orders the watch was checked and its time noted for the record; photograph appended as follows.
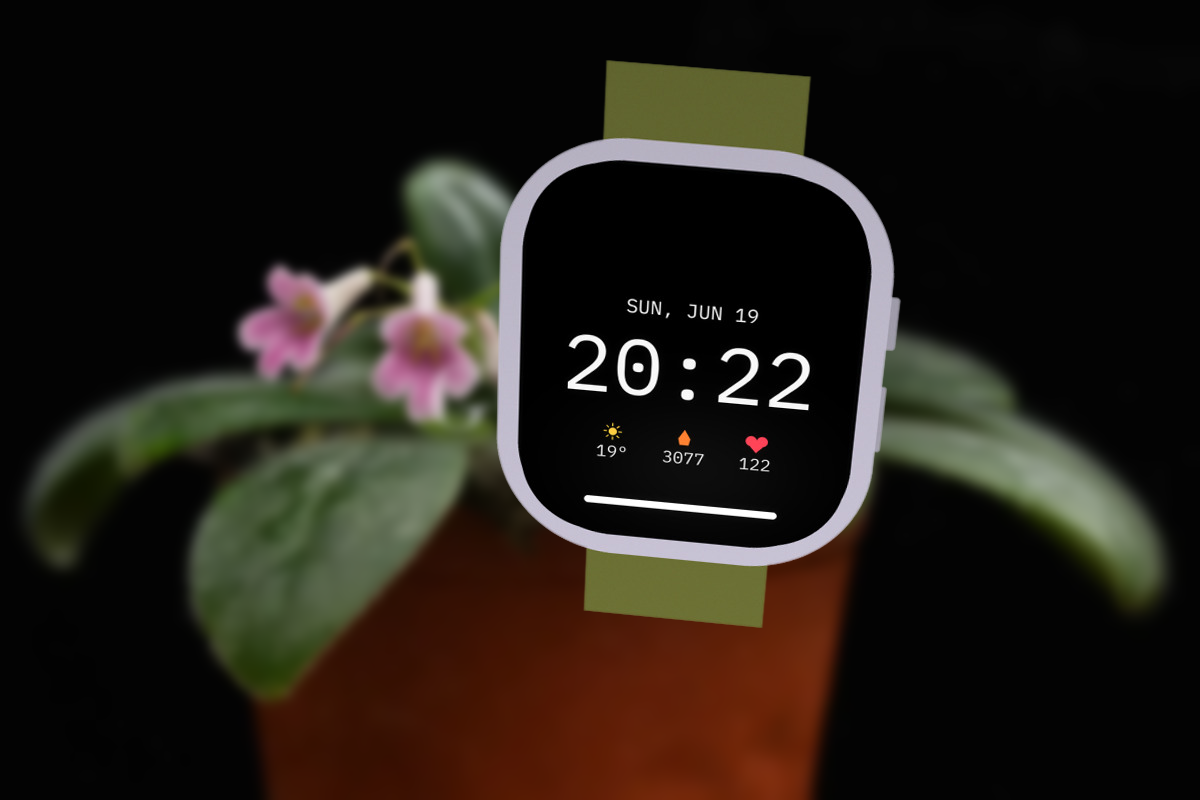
20:22
